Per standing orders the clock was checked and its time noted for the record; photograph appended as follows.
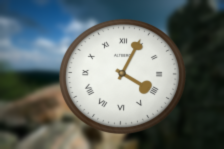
4:04
